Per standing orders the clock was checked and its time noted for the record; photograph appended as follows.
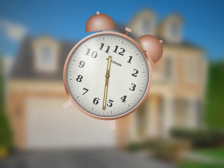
11:27
